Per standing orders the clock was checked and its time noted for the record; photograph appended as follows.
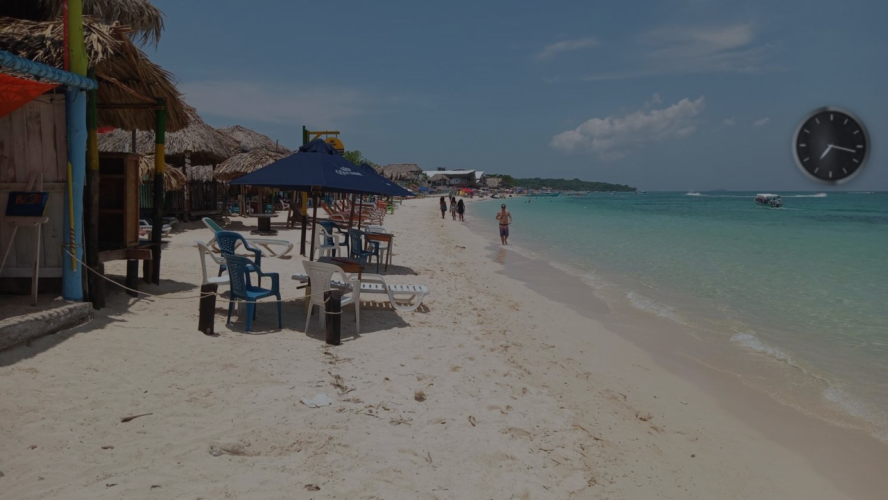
7:17
